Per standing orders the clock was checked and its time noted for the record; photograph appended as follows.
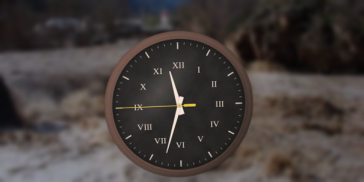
11:32:45
